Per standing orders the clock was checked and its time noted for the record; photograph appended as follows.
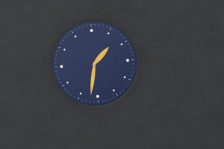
1:32
